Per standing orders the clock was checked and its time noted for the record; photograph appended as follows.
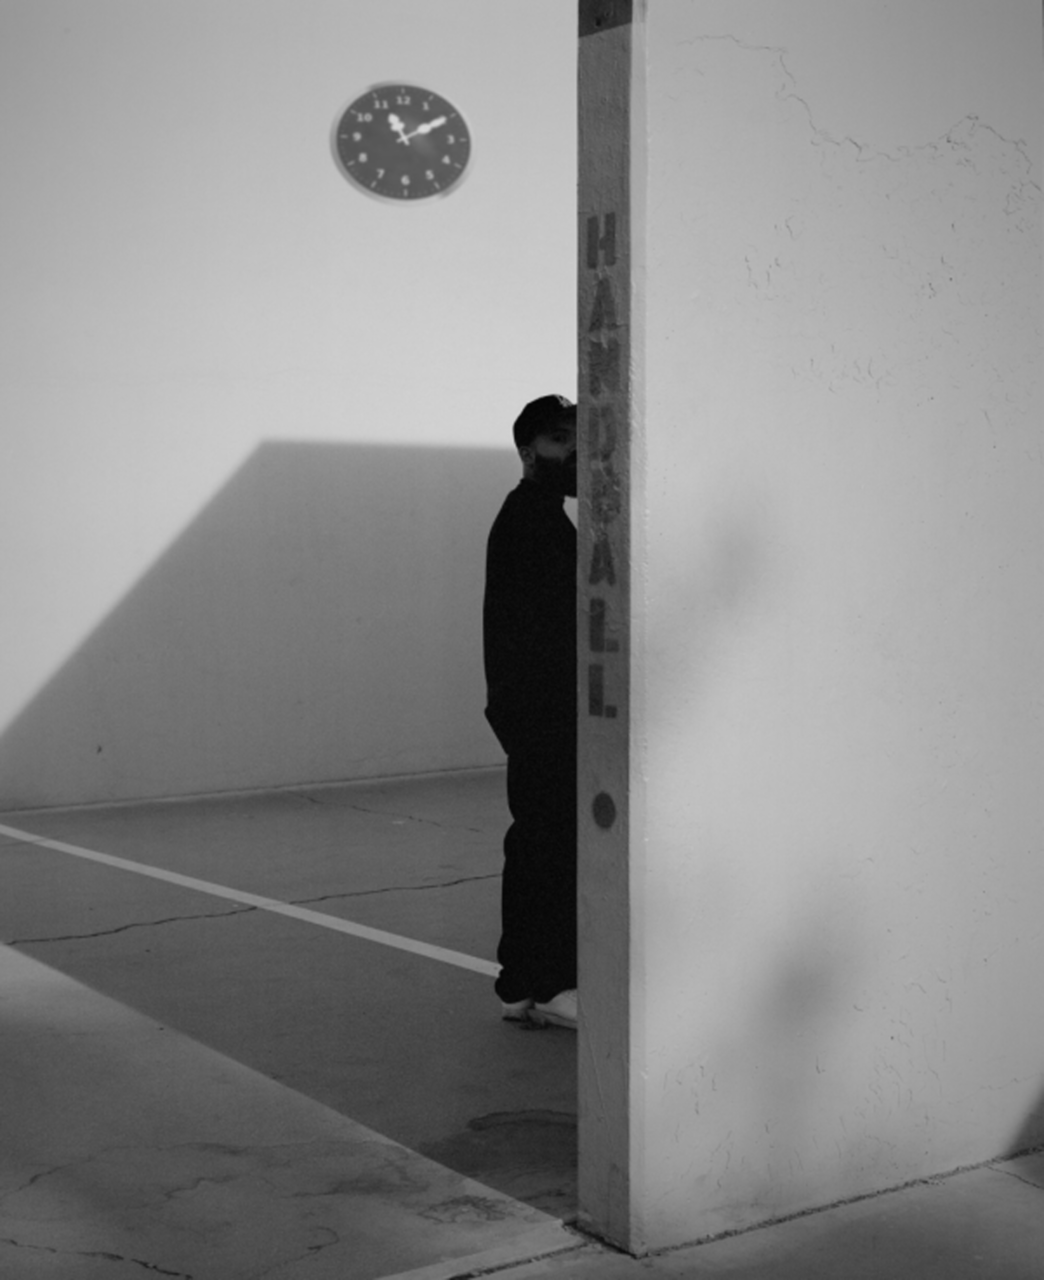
11:10
